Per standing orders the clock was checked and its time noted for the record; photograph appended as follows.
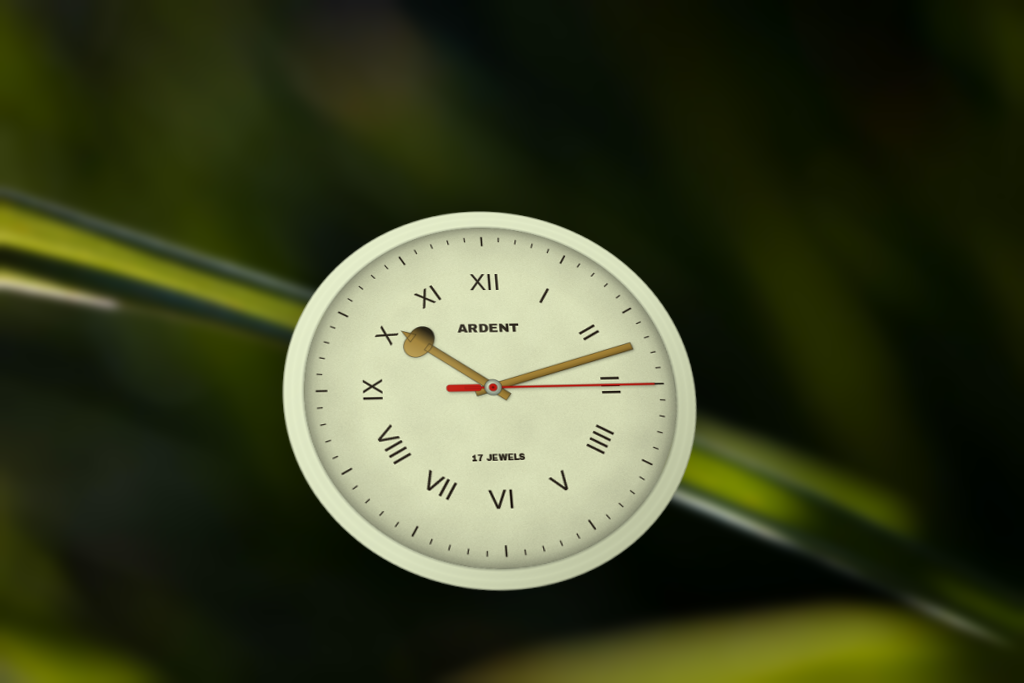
10:12:15
